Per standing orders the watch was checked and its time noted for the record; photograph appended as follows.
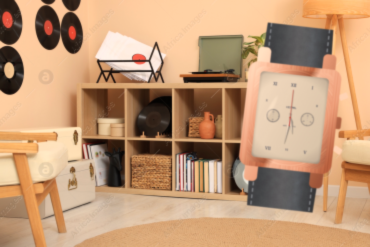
5:31
